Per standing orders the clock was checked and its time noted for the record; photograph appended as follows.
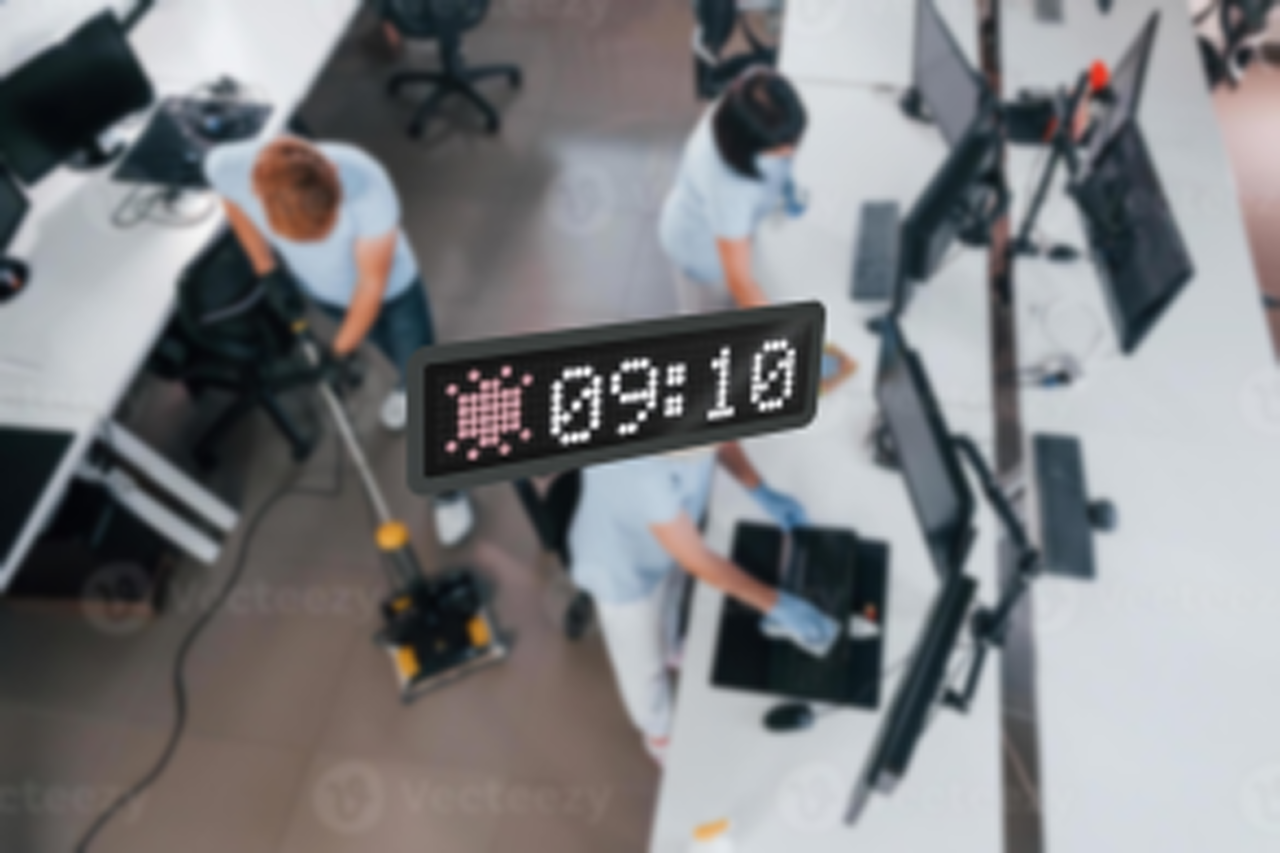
9:10
